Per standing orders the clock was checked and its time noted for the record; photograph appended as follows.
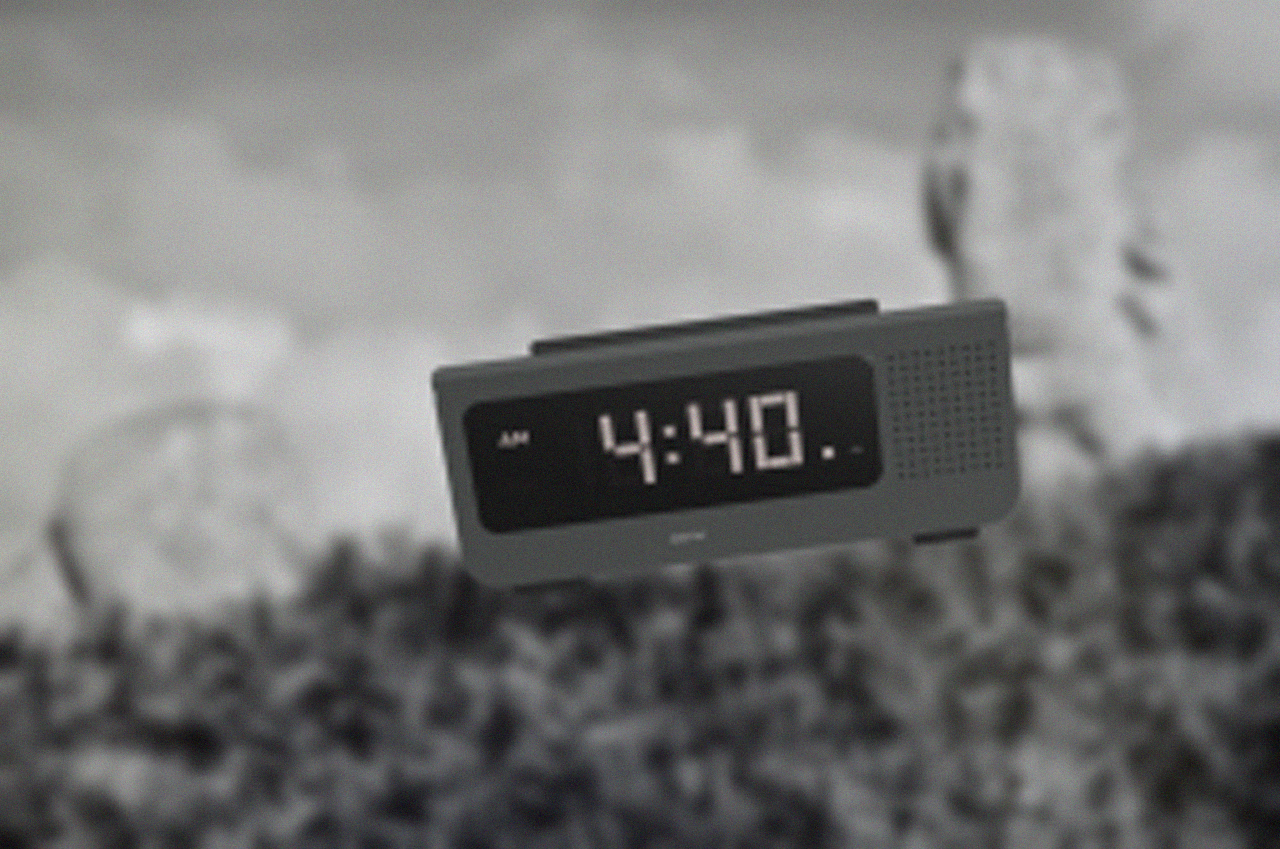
4:40
